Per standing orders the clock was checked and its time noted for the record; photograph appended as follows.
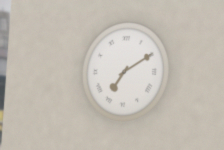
7:10
